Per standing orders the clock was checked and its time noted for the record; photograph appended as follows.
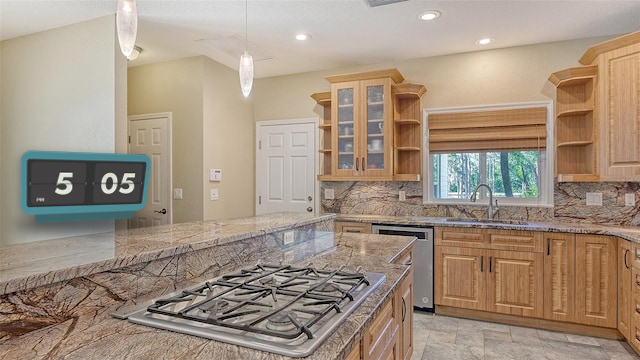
5:05
